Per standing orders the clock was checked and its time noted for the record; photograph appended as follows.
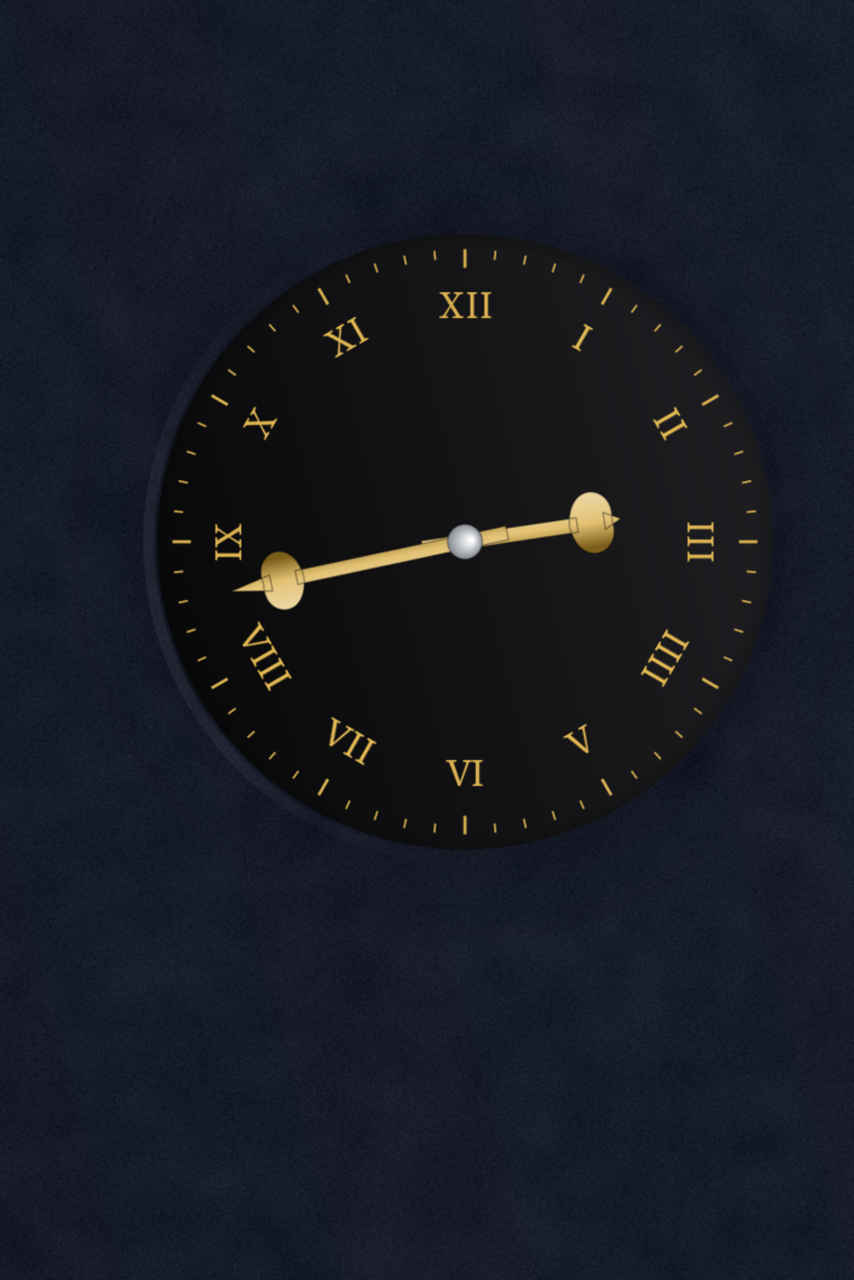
2:43
